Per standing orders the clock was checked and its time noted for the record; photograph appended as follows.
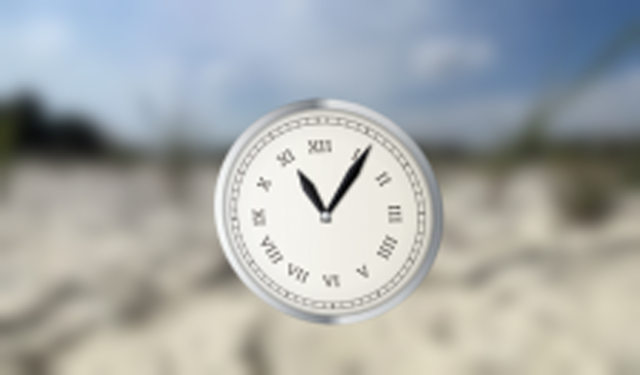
11:06
